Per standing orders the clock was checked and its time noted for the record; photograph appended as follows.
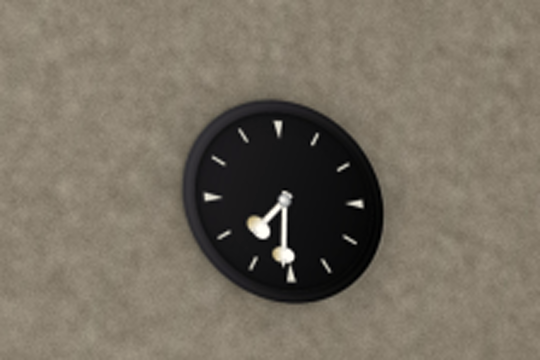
7:31
